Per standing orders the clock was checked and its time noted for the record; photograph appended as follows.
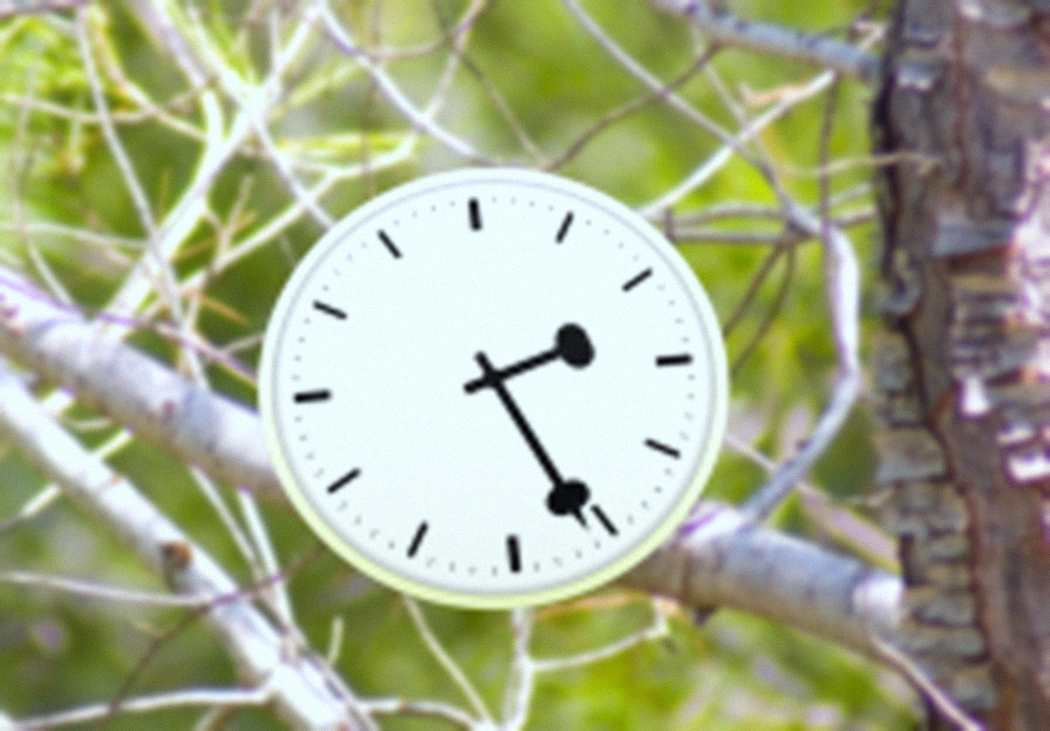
2:26
